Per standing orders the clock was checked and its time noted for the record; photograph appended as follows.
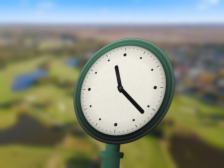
11:22
